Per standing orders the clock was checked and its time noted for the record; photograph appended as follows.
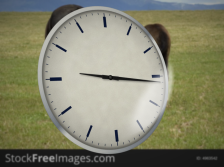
9:16
